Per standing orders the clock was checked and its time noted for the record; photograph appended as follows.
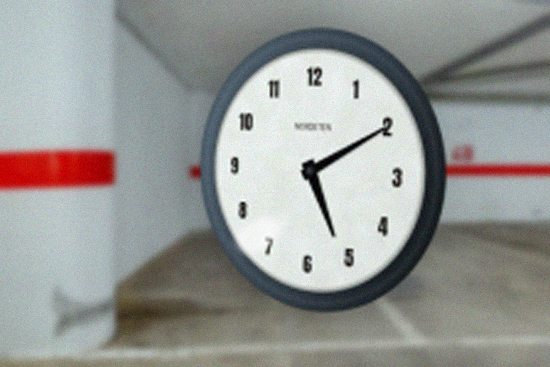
5:10
